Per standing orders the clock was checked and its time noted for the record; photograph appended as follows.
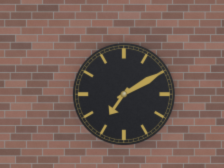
7:10
